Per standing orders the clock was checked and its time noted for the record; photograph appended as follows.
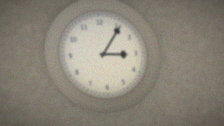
3:06
